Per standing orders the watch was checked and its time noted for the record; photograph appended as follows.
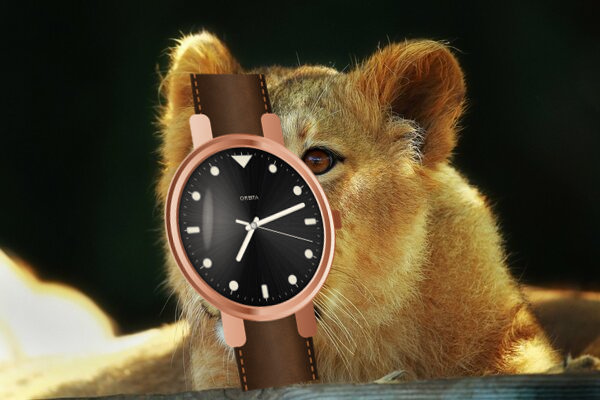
7:12:18
